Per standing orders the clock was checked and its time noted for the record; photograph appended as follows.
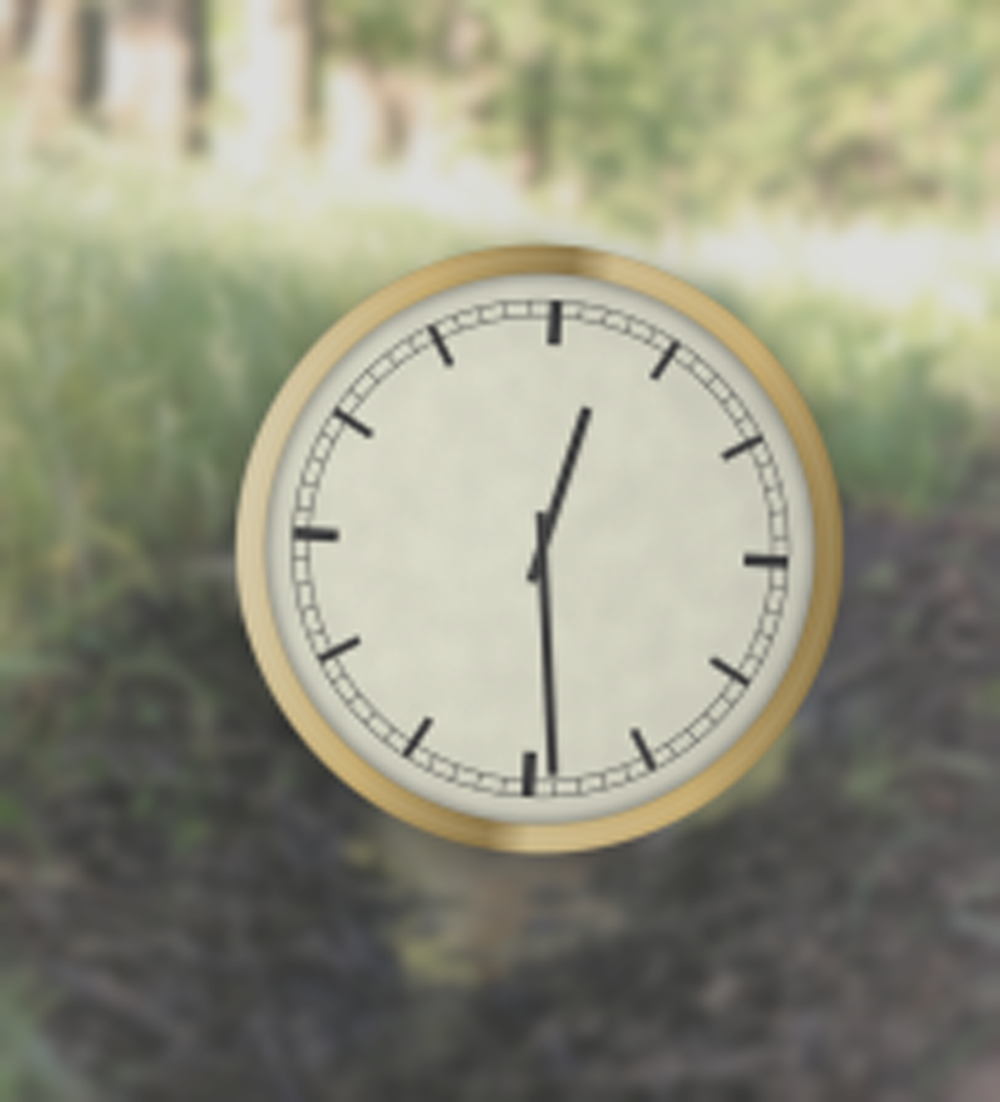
12:29
